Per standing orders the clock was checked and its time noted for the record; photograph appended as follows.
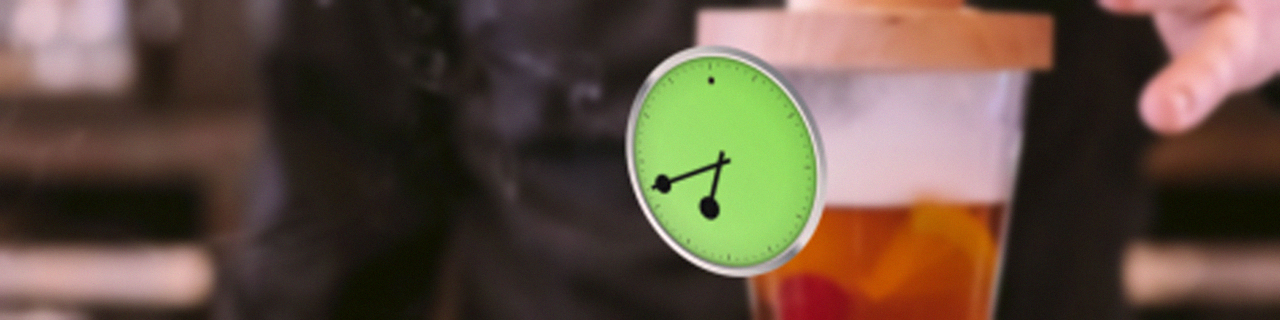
6:42
